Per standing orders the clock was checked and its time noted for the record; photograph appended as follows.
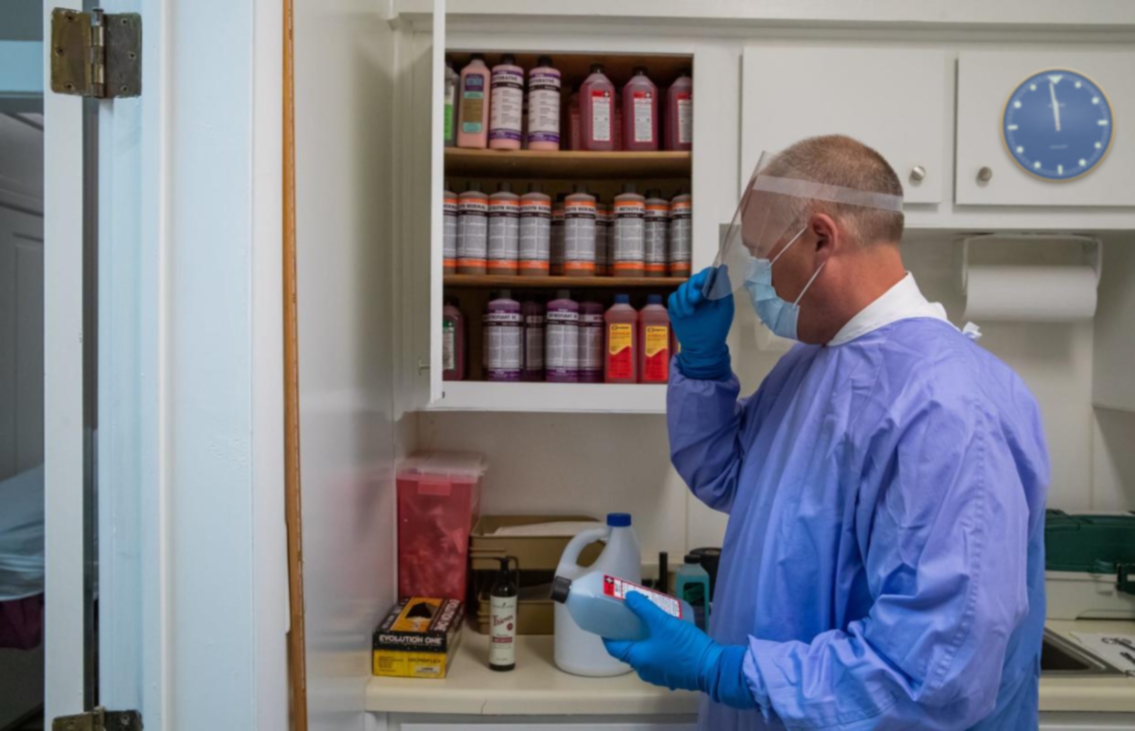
11:59
